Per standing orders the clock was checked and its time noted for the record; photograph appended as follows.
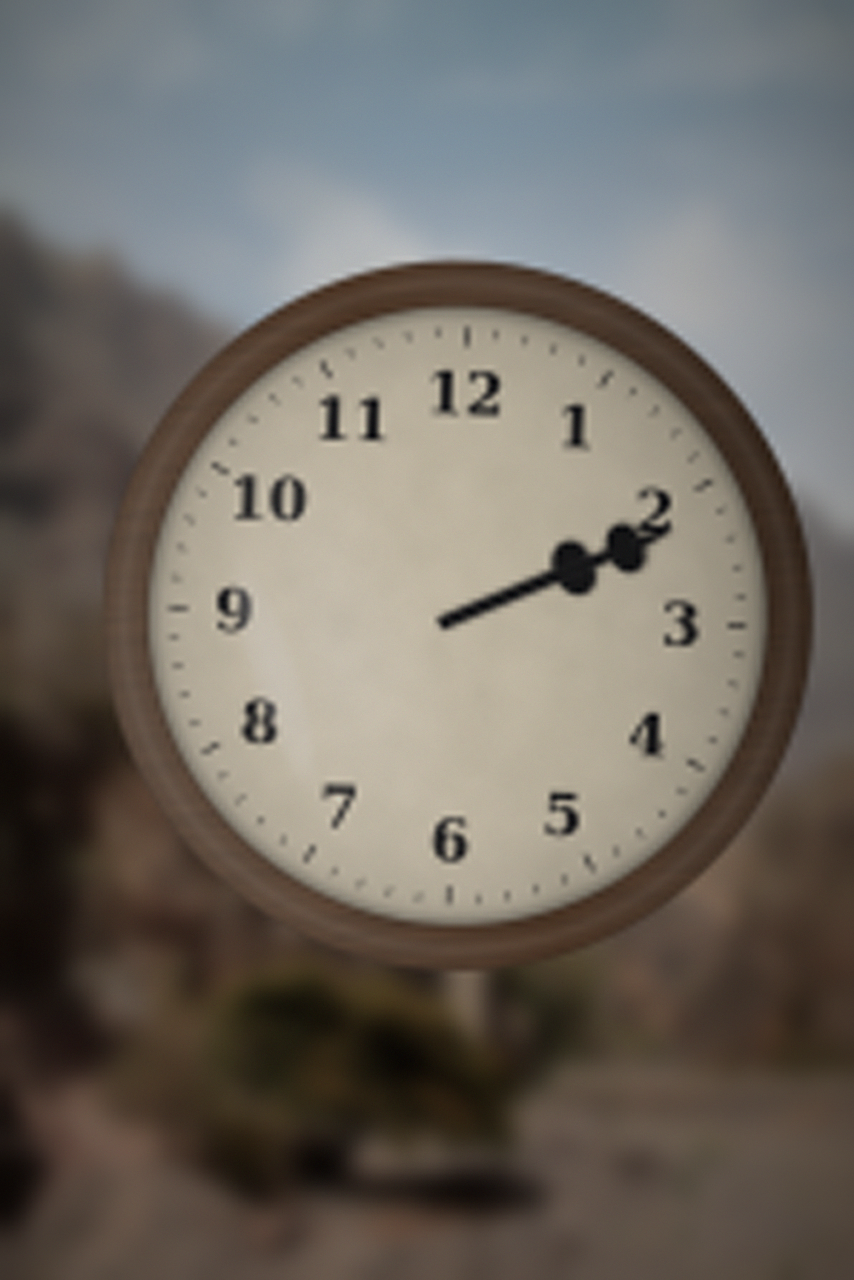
2:11
